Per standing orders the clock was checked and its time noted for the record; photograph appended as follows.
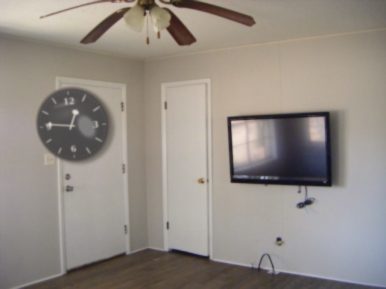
12:46
